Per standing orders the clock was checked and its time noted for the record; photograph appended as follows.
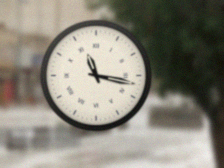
11:17
